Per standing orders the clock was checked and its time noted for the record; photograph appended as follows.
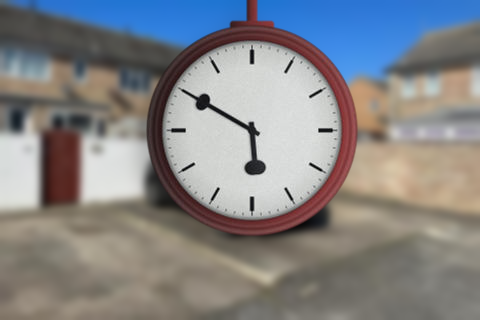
5:50
